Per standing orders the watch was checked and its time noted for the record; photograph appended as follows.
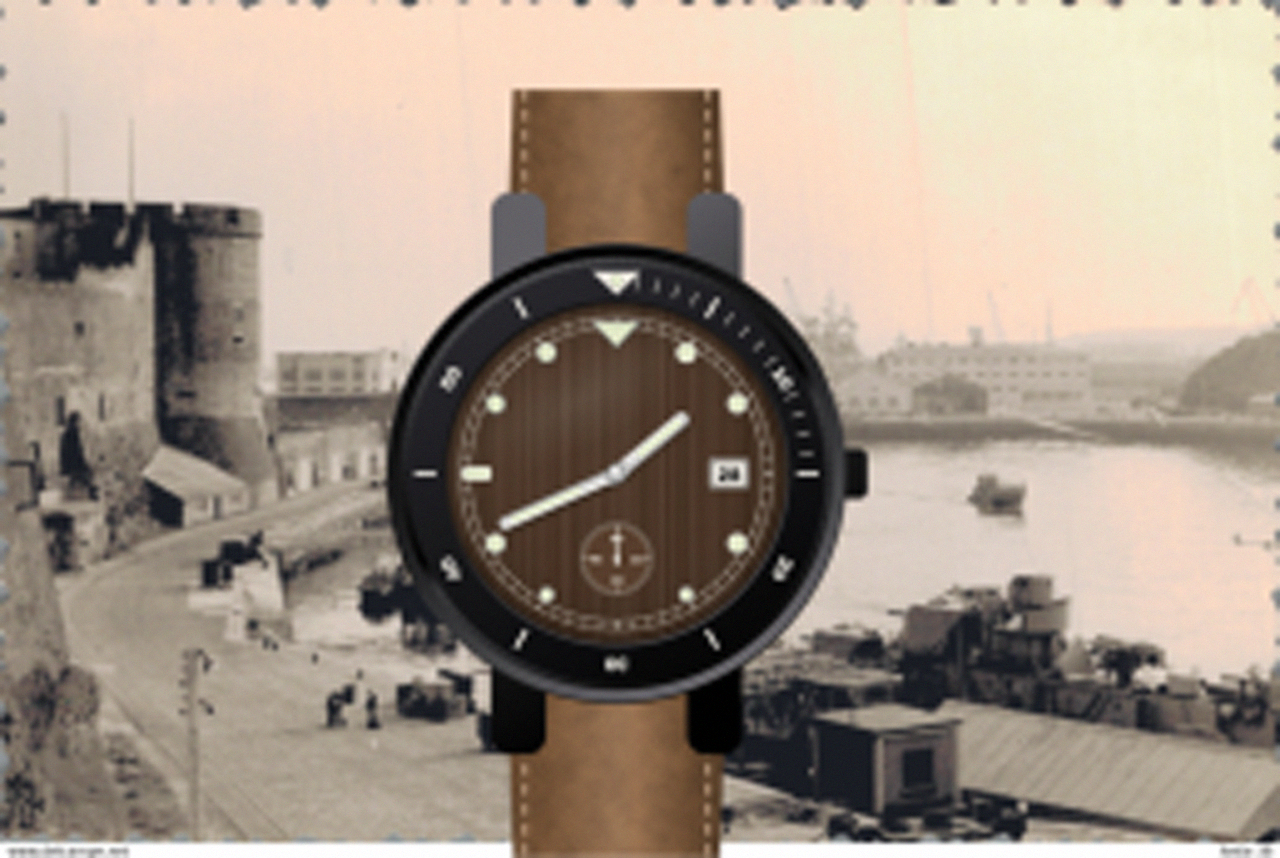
1:41
